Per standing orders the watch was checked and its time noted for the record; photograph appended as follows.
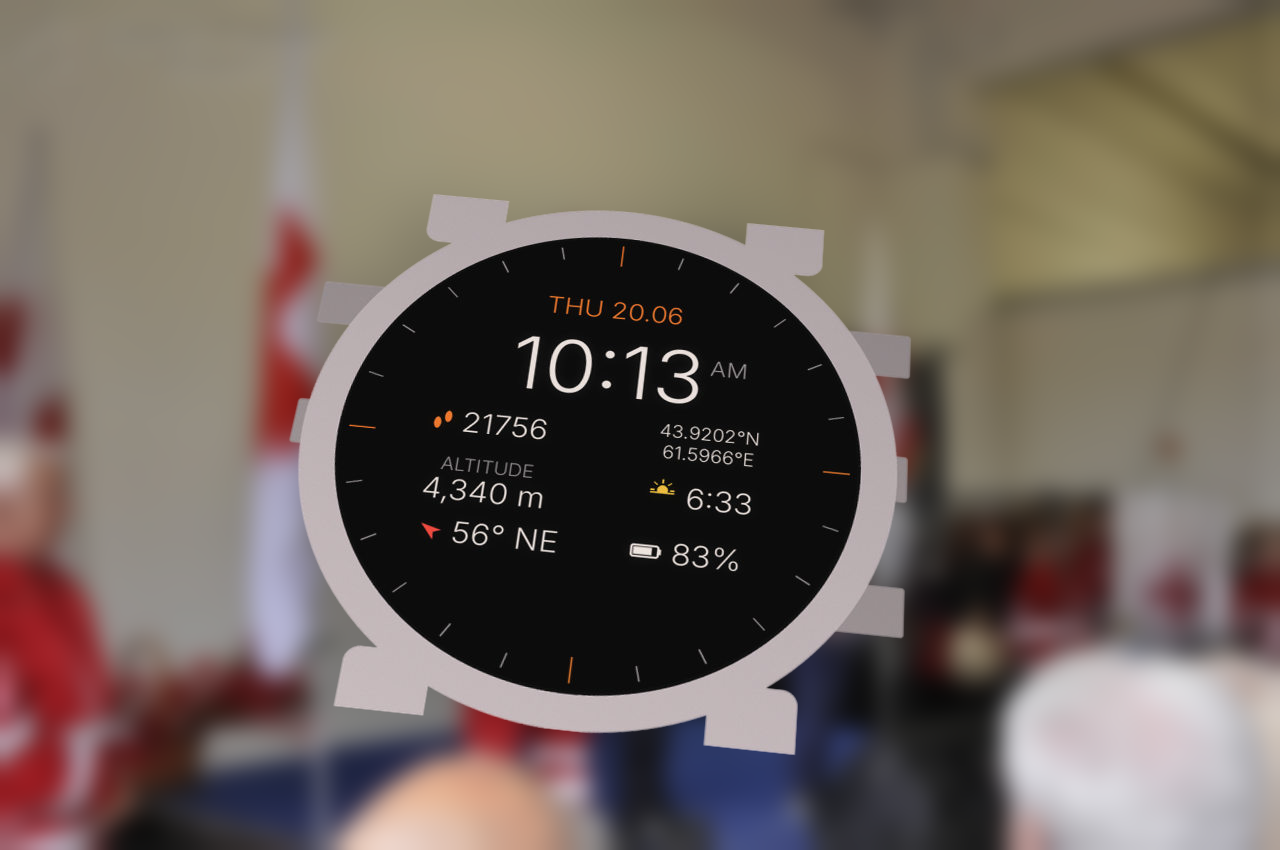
10:13
